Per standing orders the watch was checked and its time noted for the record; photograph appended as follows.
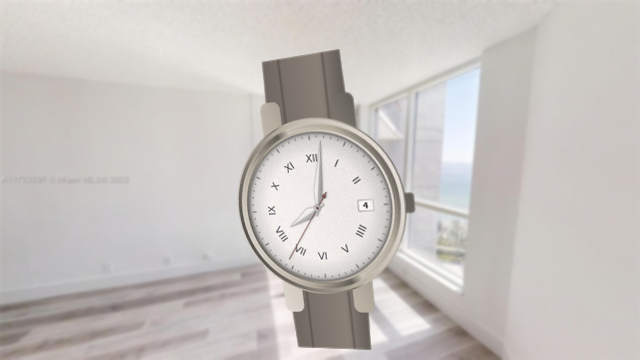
8:01:36
